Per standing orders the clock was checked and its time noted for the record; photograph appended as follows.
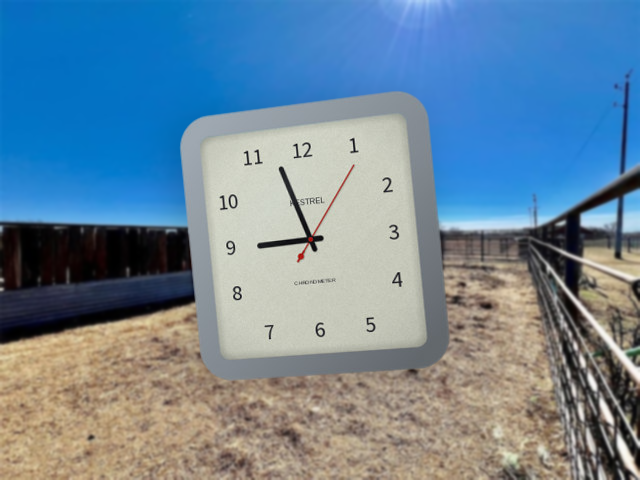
8:57:06
